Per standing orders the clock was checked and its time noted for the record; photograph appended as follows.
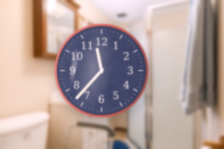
11:37
